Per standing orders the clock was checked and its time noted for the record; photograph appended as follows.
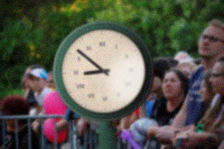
8:52
